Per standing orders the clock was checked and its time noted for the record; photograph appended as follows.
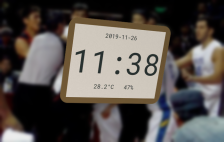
11:38
